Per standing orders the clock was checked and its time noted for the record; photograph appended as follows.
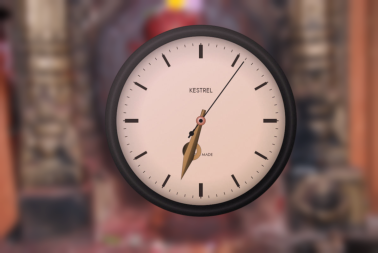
6:33:06
